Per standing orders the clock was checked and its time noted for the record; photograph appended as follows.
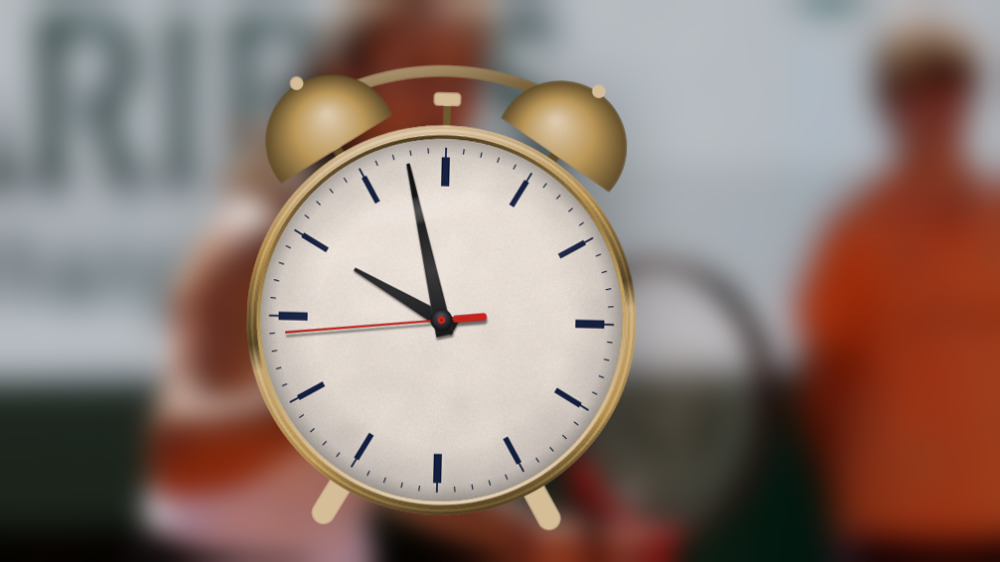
9:57:44
